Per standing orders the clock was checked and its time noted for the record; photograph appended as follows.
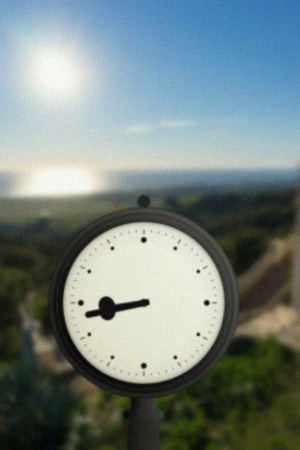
8:43
